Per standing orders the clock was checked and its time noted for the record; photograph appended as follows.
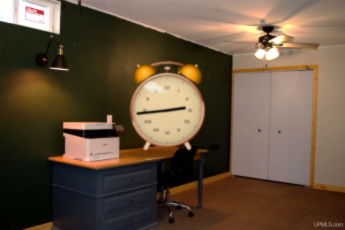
2:44
